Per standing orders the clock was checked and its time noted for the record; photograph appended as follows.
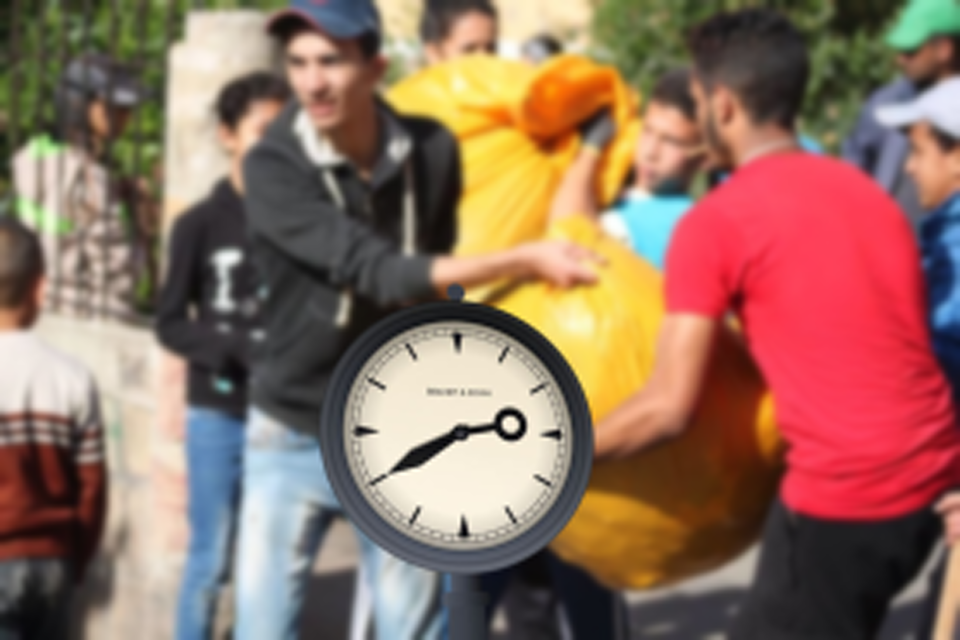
2:40
